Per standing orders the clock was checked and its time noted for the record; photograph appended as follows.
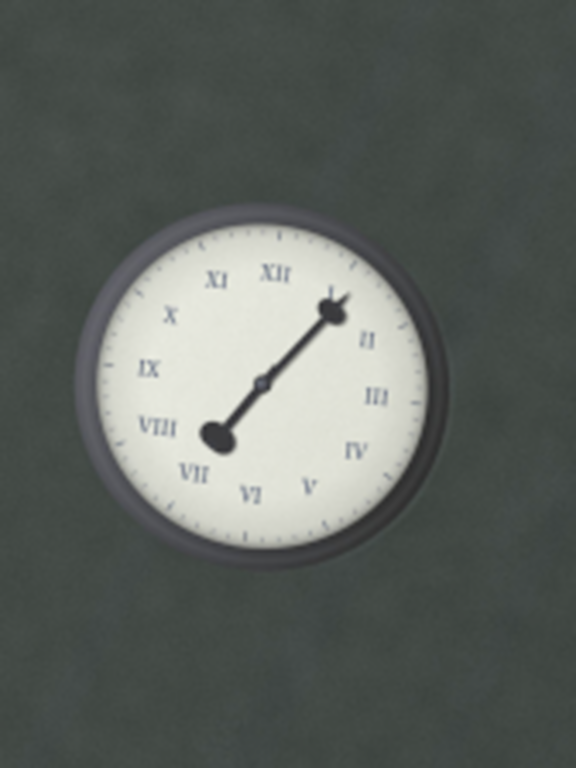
7:06
